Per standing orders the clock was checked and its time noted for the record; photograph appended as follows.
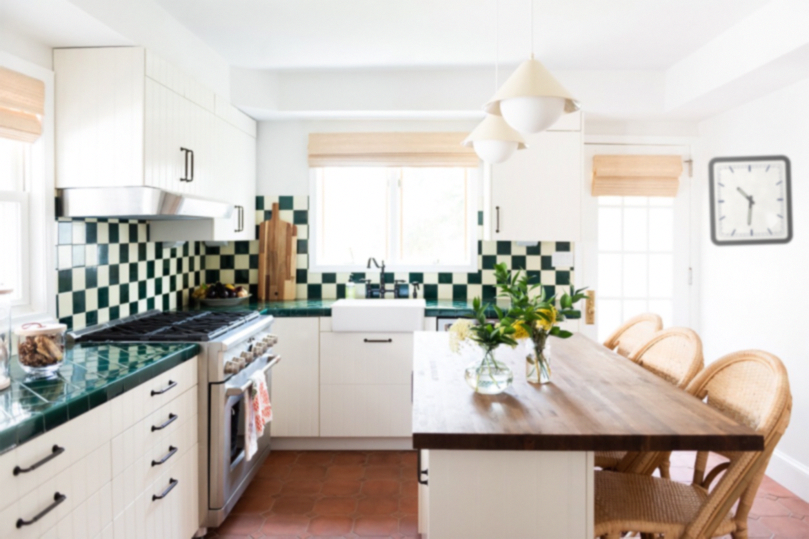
10:31
